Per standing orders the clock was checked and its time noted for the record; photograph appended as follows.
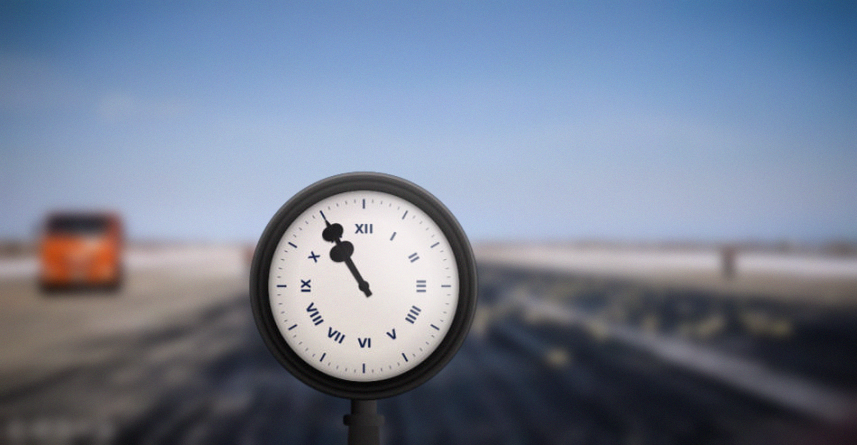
10:55
